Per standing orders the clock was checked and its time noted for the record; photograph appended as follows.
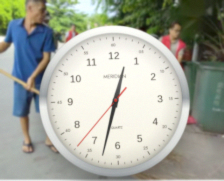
12:32:37
